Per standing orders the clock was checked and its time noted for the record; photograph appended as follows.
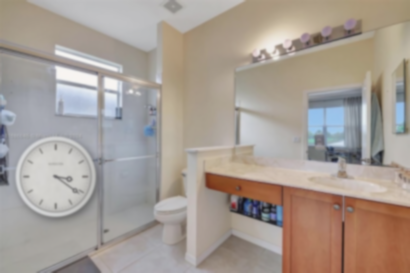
3:21
